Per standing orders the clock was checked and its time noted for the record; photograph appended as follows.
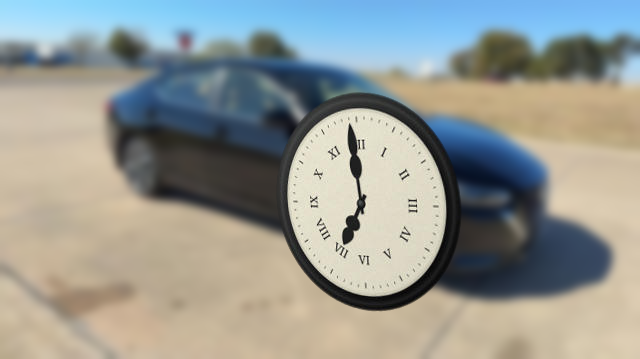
6:59
